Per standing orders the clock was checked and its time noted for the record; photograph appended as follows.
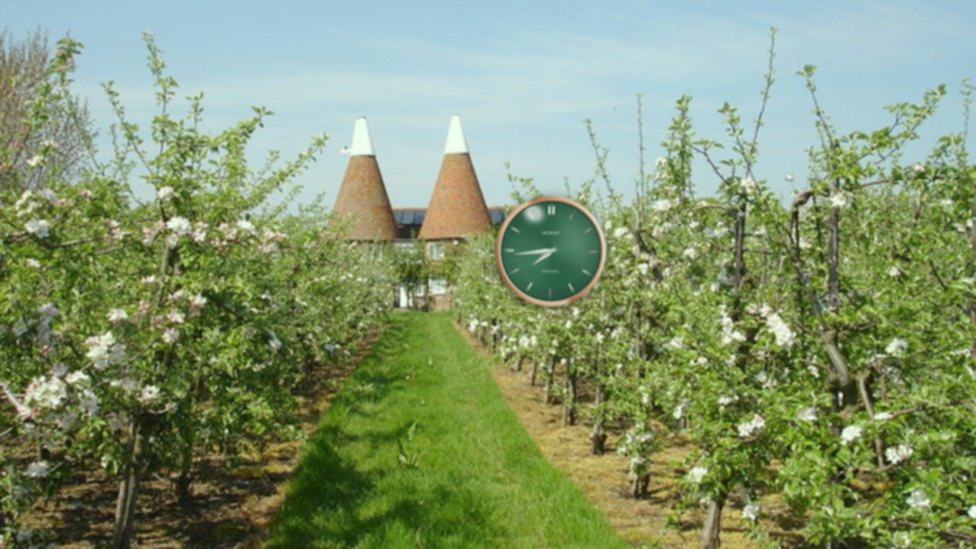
7:44
